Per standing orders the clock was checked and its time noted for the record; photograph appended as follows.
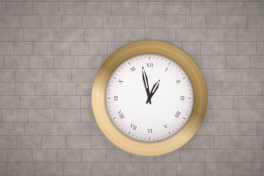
12:58
